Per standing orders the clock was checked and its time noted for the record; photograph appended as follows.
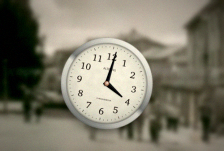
4:01
